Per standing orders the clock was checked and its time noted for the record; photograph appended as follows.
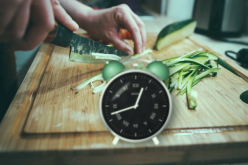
12:42
